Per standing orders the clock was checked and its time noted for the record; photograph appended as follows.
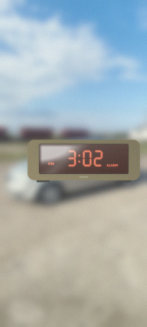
3:02
